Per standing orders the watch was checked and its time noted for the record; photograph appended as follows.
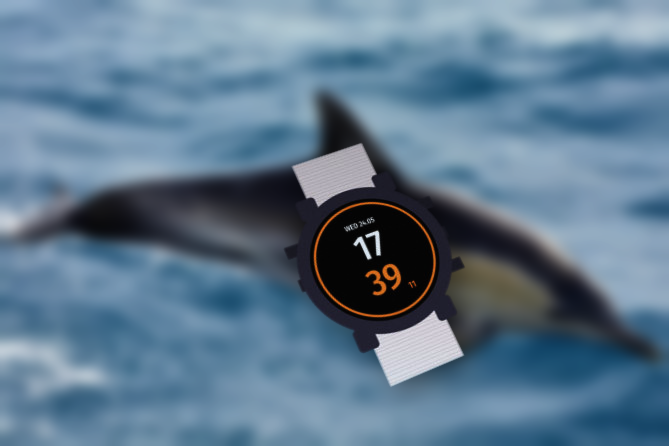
17:39:11
